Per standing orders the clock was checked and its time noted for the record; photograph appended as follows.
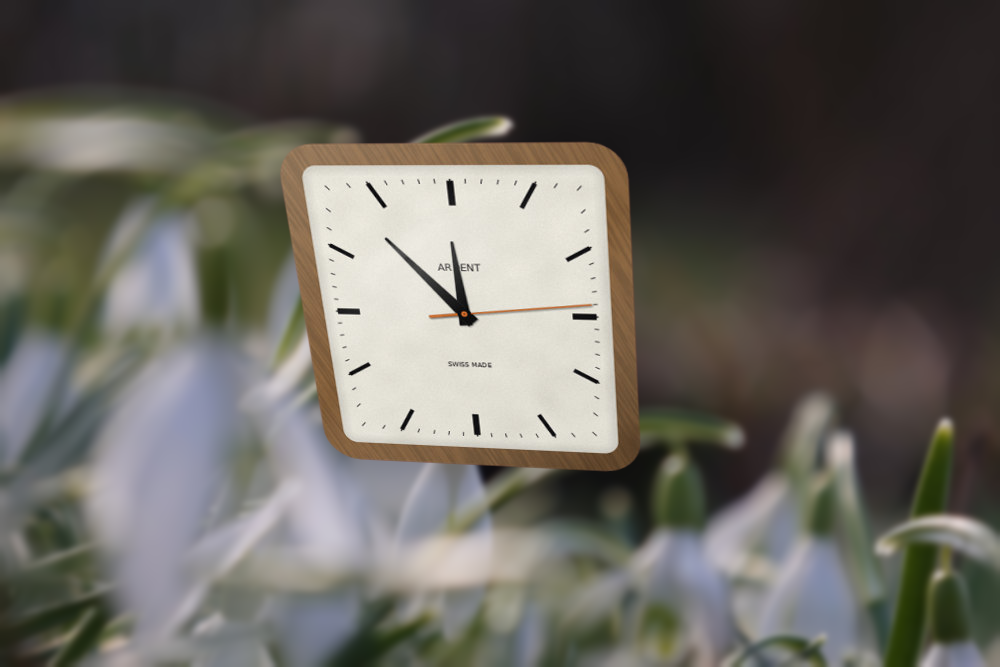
11:53:14
